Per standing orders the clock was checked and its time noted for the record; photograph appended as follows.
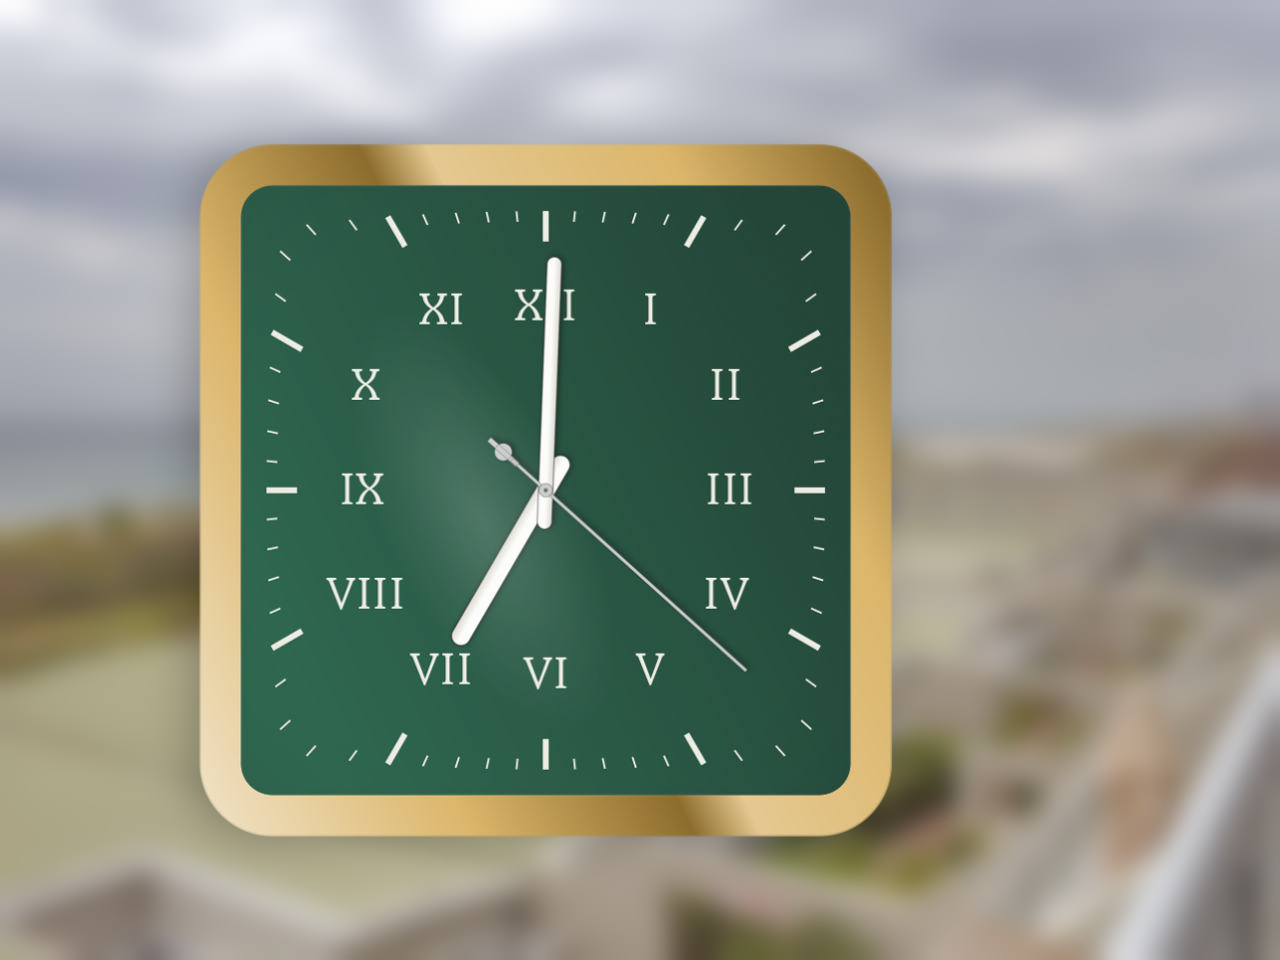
7:00:22
